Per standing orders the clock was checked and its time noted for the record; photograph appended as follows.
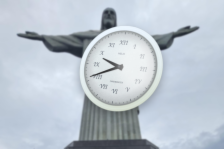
9:41
